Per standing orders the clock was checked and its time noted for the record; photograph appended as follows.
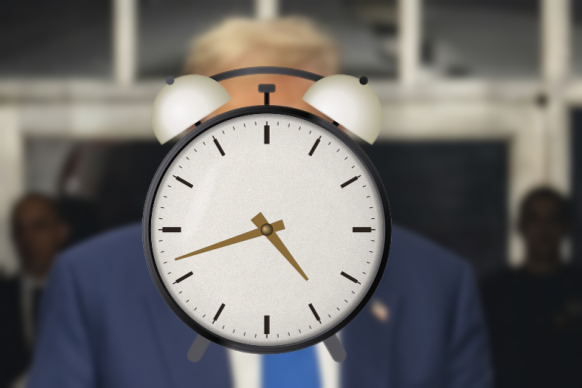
4:42
